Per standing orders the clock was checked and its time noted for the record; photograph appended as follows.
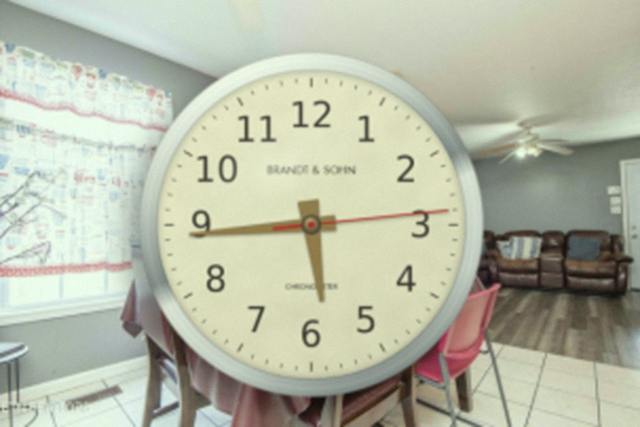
5:44:14
